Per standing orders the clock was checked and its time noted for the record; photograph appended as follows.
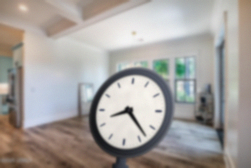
8:23
